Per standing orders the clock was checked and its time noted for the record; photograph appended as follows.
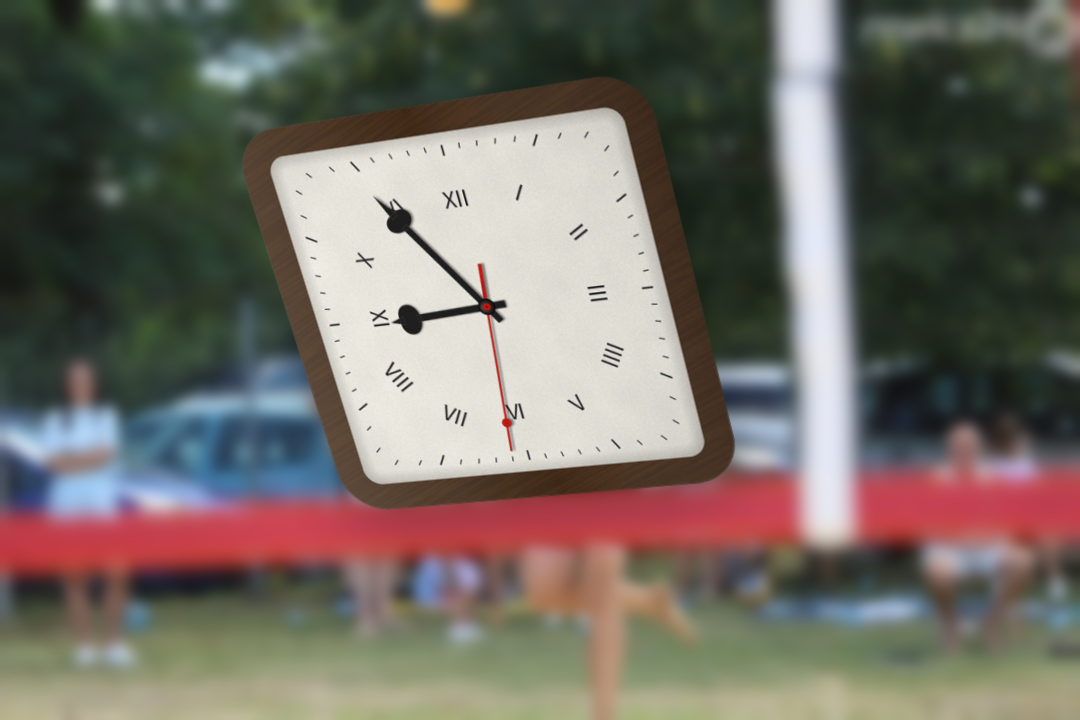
8:54:31
